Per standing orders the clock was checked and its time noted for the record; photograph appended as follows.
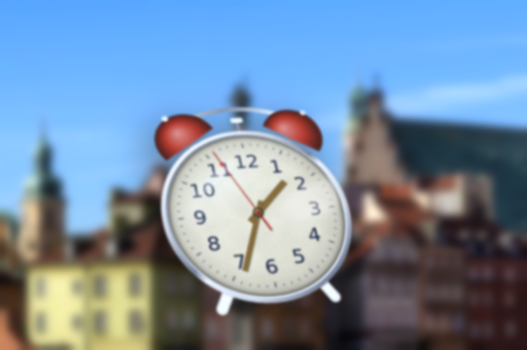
1:33:56
